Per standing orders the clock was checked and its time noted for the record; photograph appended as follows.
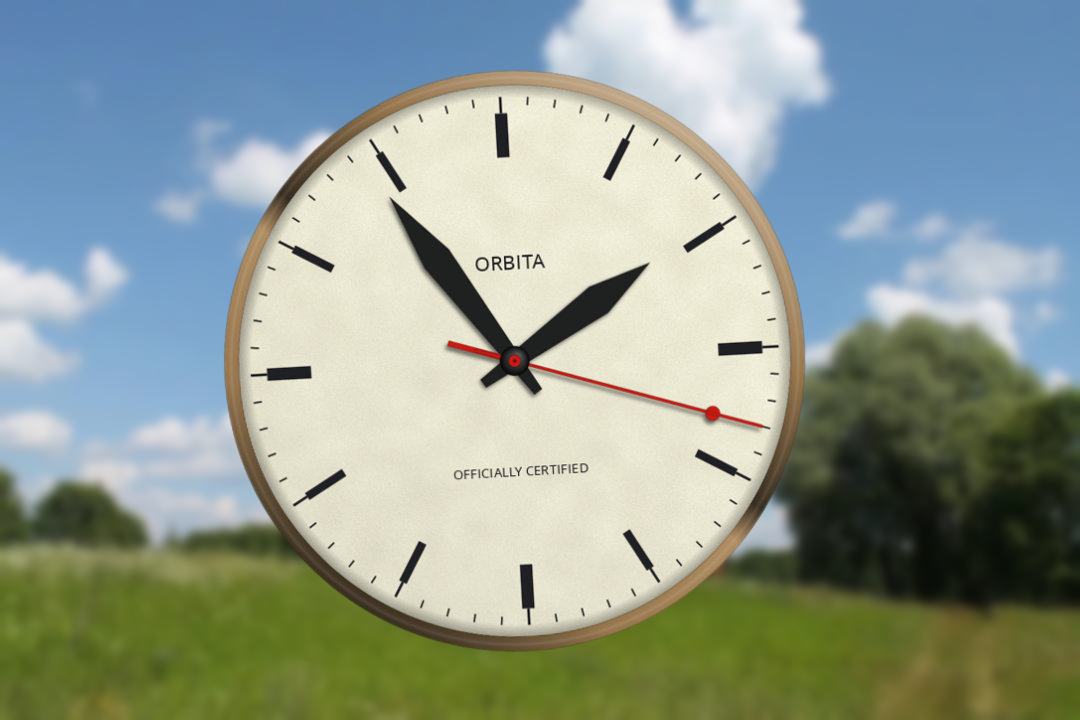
1:54:18
